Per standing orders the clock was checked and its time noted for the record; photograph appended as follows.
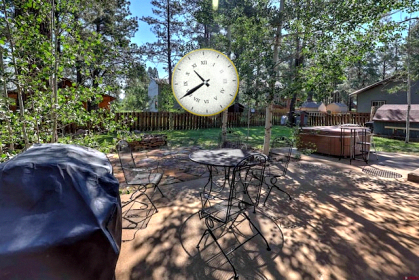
10:40
